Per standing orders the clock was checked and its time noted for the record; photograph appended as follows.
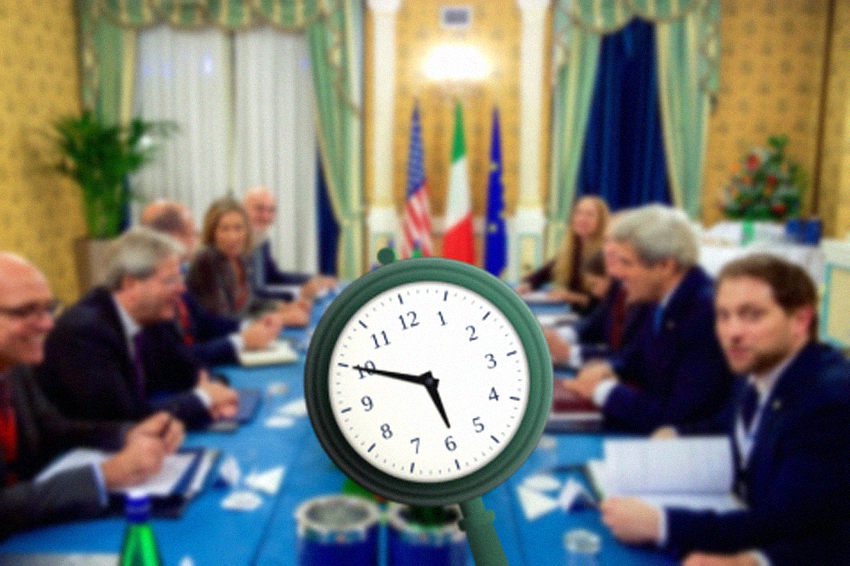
5:50
